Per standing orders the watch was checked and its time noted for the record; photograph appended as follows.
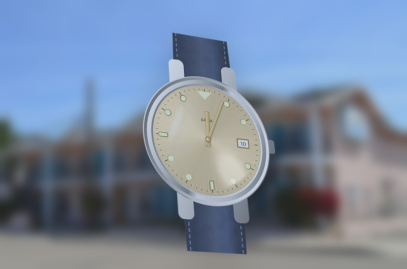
12:04
